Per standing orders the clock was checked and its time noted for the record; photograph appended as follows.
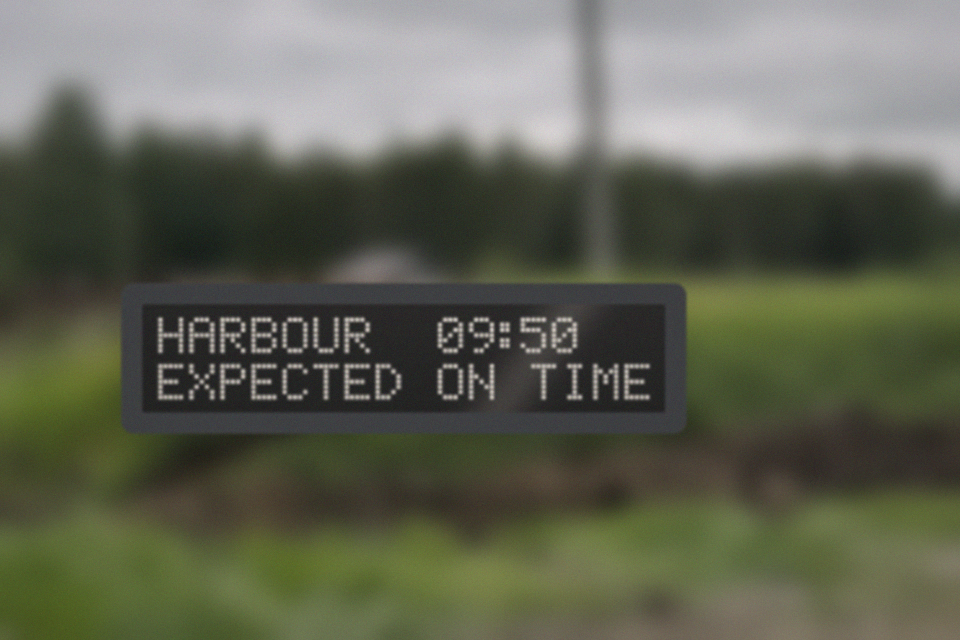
9:50
